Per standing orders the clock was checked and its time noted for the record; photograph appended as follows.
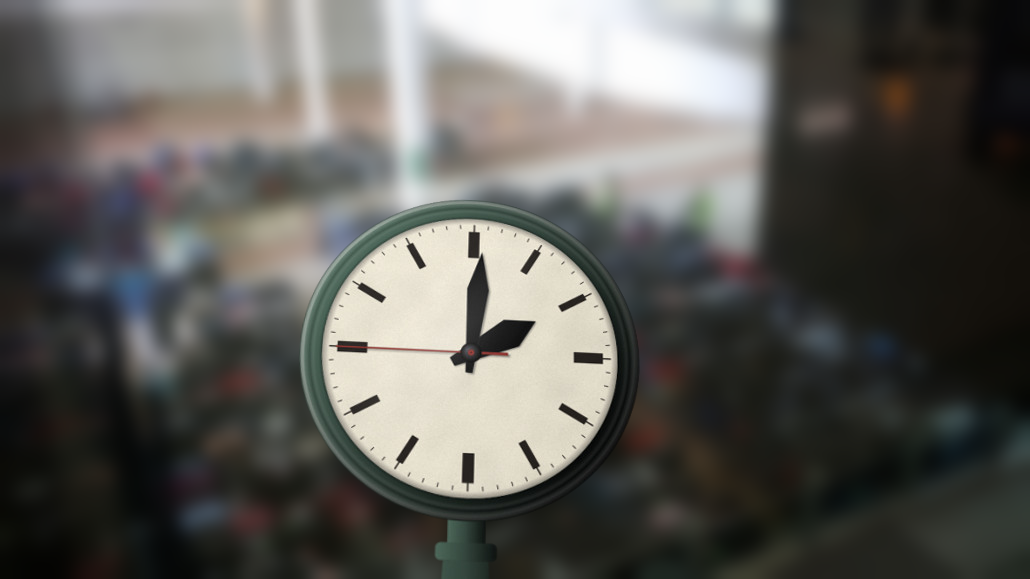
2:00:45
